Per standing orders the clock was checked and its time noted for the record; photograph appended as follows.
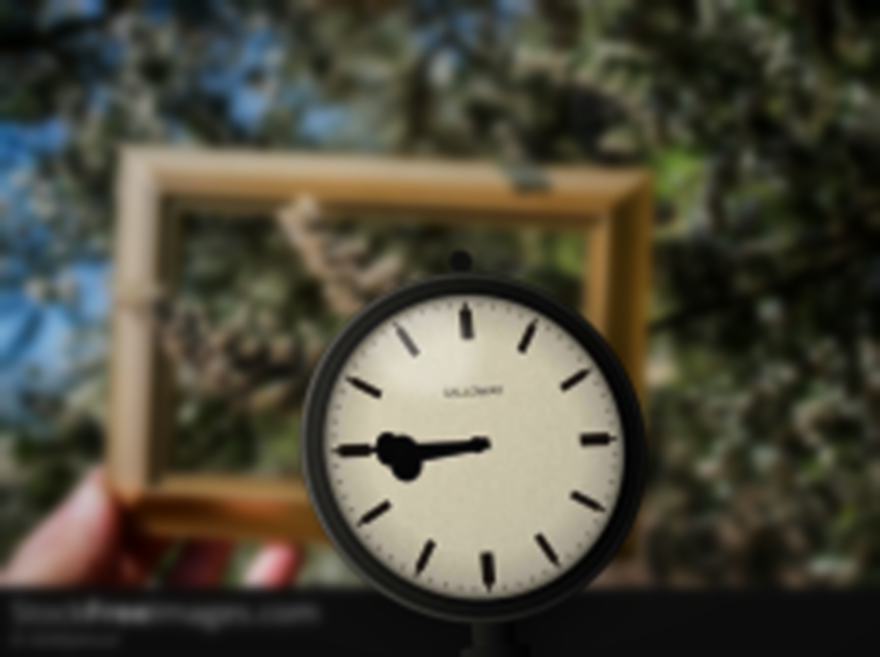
8:45
